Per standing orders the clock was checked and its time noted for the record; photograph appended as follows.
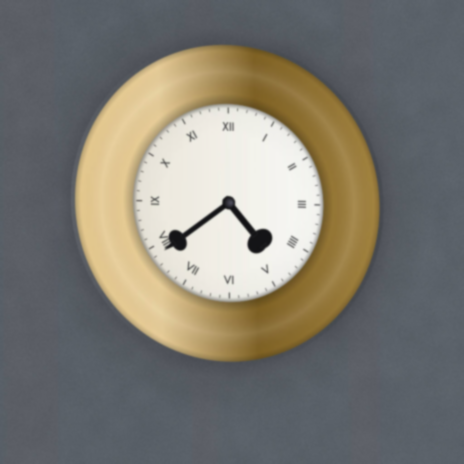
4:39
